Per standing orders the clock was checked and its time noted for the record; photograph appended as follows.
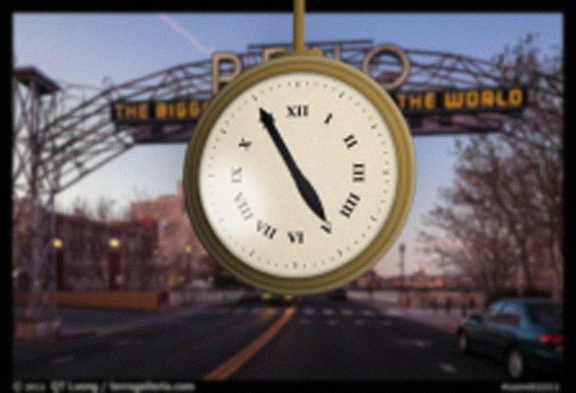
4:55
